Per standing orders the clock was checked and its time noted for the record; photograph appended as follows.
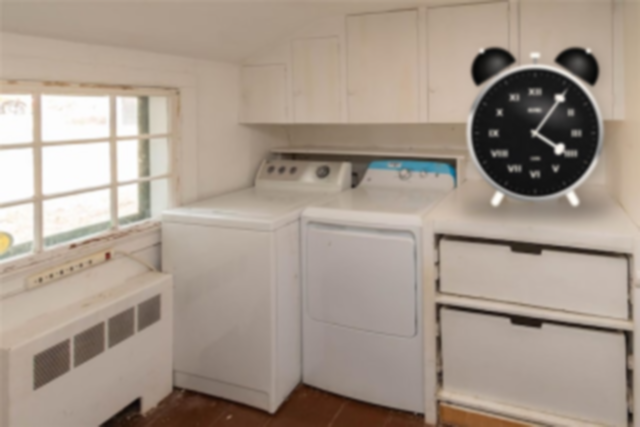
4:06
